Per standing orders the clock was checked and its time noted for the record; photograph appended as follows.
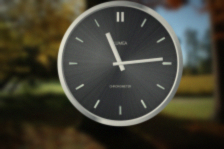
11:14
